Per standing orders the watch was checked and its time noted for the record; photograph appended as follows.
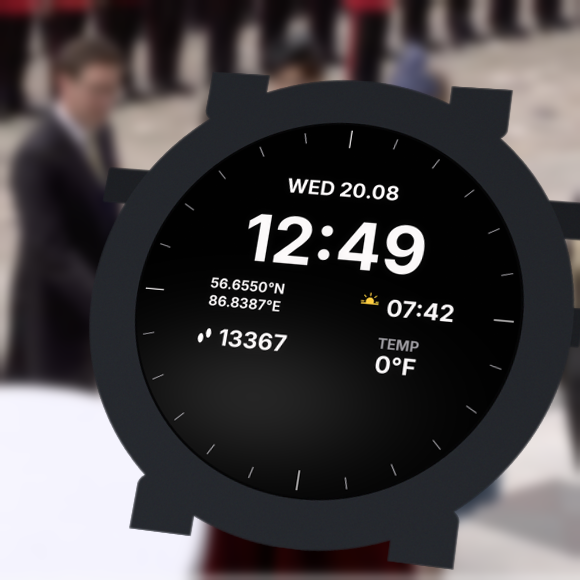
12:49
